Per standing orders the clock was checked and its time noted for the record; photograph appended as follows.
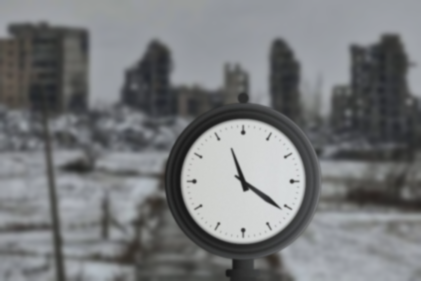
11:21
